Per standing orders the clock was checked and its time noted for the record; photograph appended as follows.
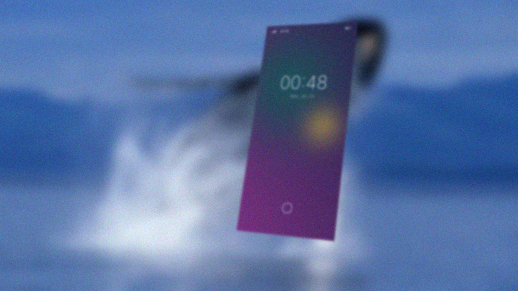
0:48
